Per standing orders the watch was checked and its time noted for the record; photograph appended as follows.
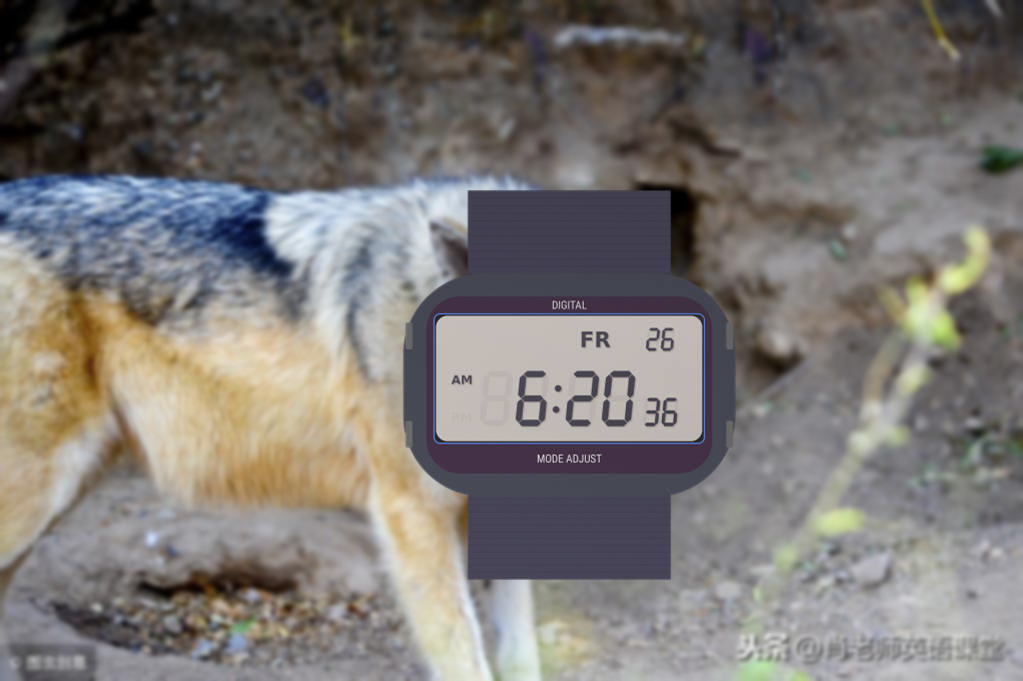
6:20:36
